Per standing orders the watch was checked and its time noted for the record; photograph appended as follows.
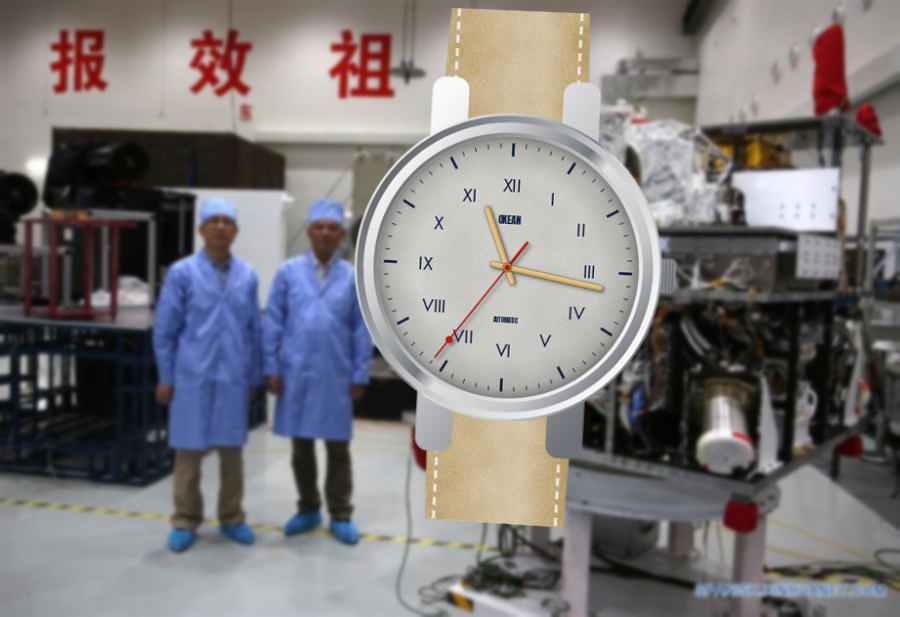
11:16:36
